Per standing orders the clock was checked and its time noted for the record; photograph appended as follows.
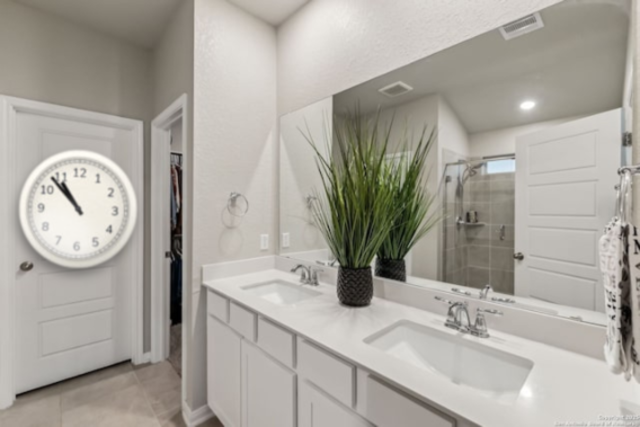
10:53
